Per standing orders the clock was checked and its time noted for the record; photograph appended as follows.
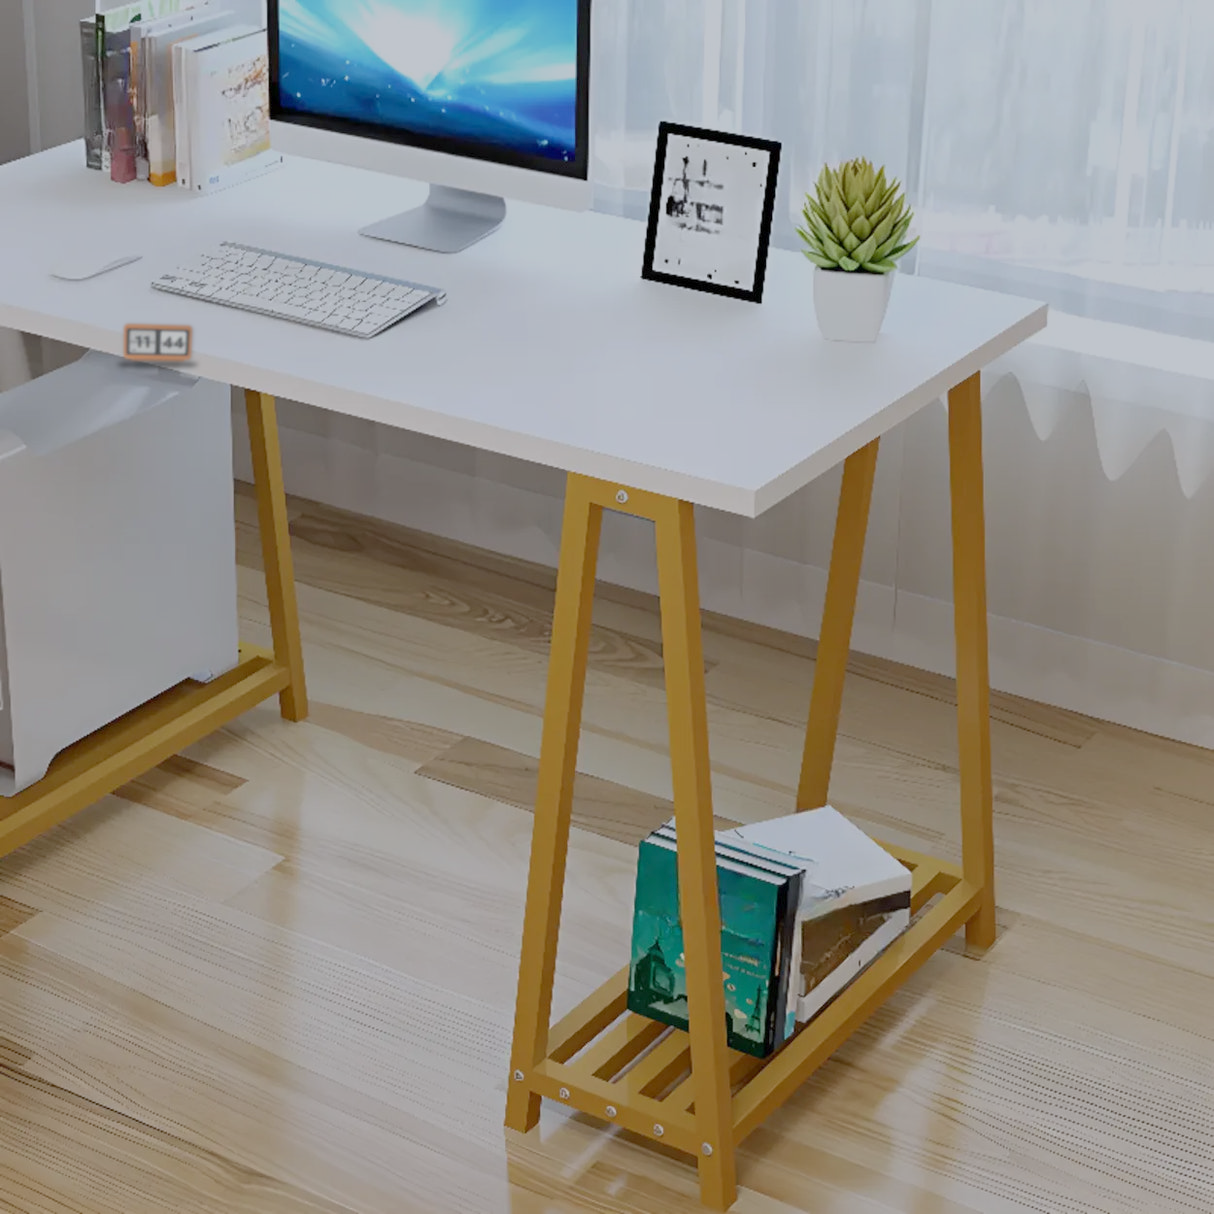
11:44
